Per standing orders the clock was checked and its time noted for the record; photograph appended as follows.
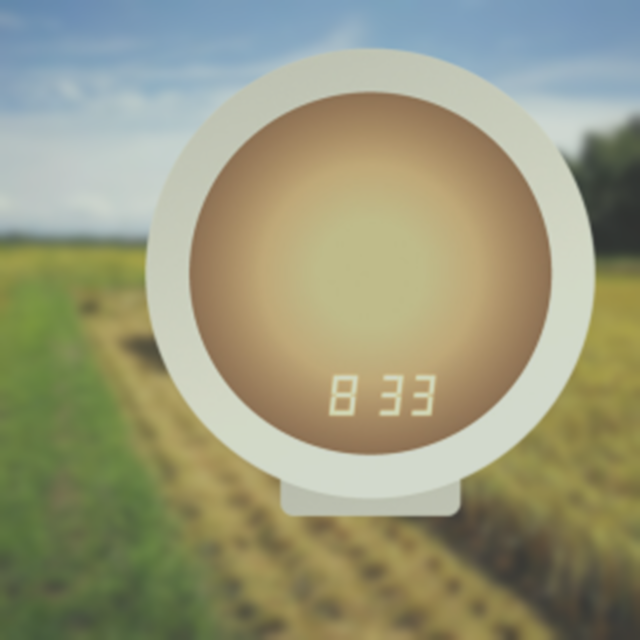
8:33
